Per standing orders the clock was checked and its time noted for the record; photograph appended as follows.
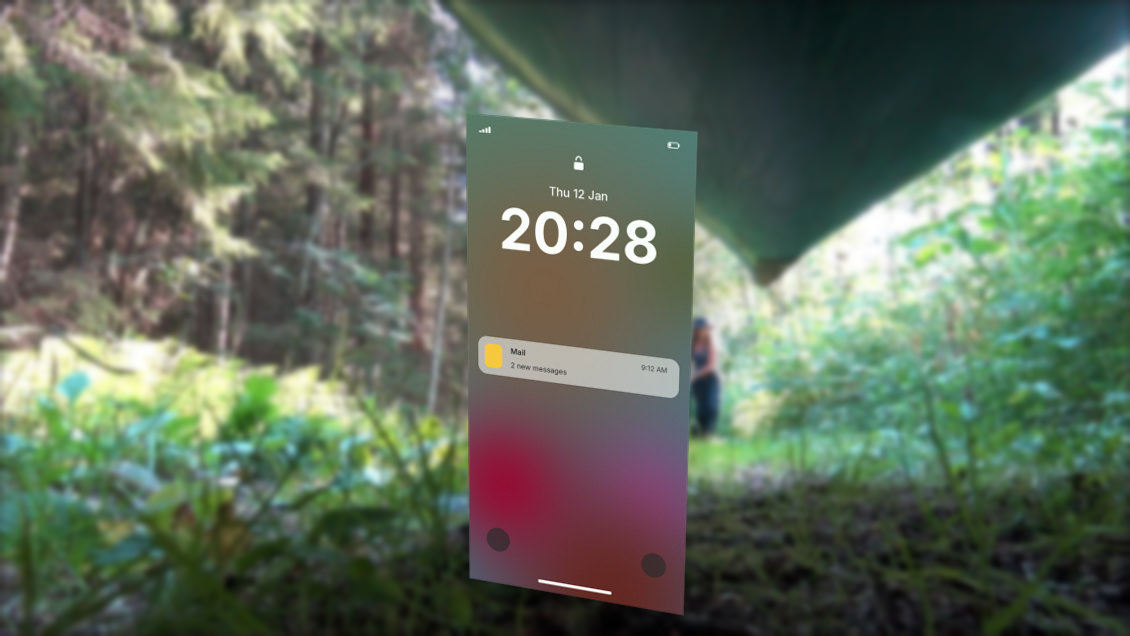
20:28
